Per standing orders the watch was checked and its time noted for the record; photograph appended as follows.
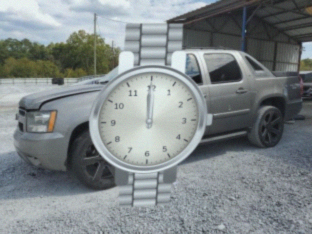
12:00
